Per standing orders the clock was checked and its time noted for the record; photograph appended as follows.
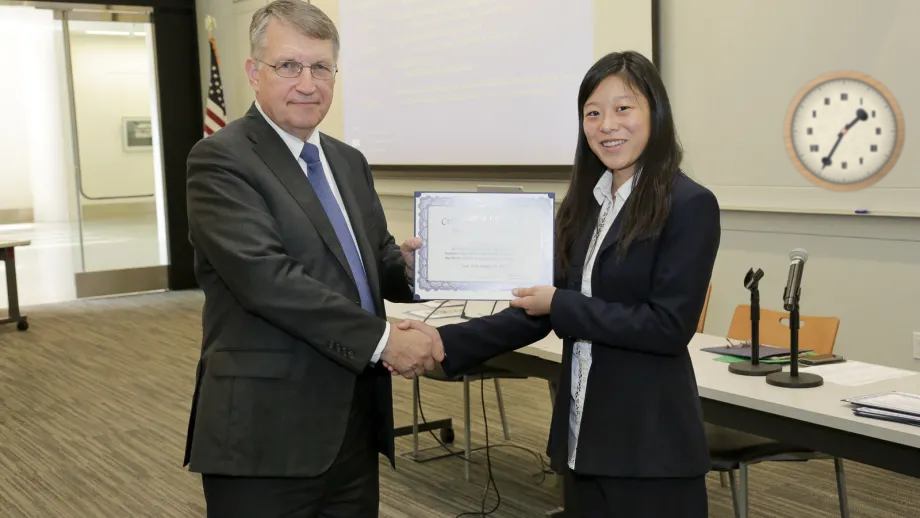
1:35
